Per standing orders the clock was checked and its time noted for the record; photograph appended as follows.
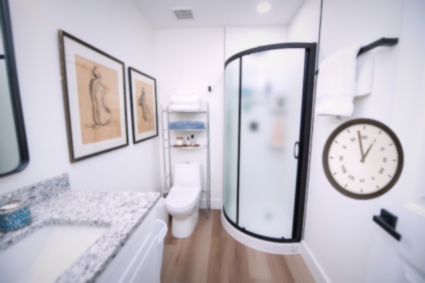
12:58
